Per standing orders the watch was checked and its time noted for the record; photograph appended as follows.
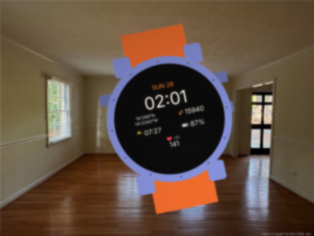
2:01
